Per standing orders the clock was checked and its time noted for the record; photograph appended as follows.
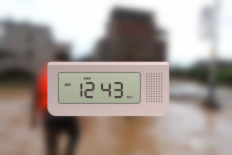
12:43
